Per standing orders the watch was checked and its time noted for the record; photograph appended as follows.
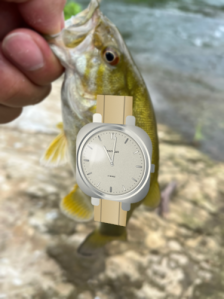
11:01
